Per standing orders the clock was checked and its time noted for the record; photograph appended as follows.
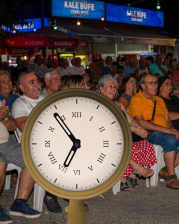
6:54
